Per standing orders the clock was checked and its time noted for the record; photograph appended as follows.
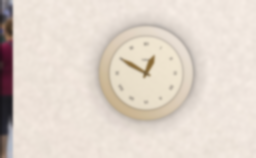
12:50
